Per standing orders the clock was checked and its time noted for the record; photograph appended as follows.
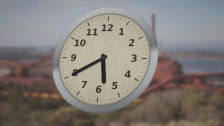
5:40
